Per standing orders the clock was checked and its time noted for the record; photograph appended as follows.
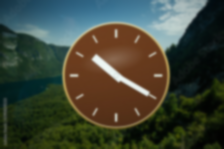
10:20
